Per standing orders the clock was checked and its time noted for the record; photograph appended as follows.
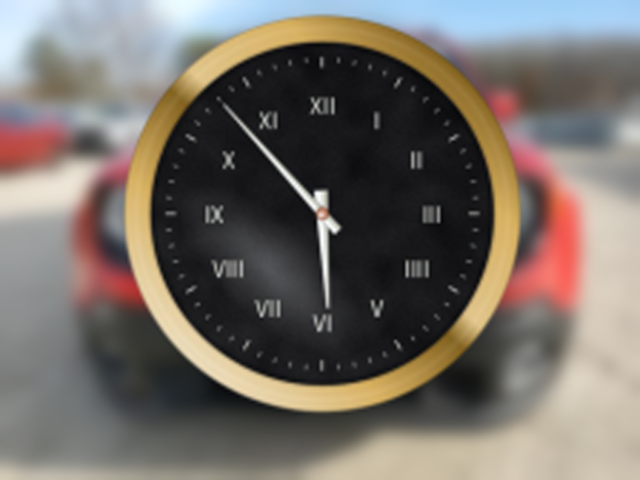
5:53
